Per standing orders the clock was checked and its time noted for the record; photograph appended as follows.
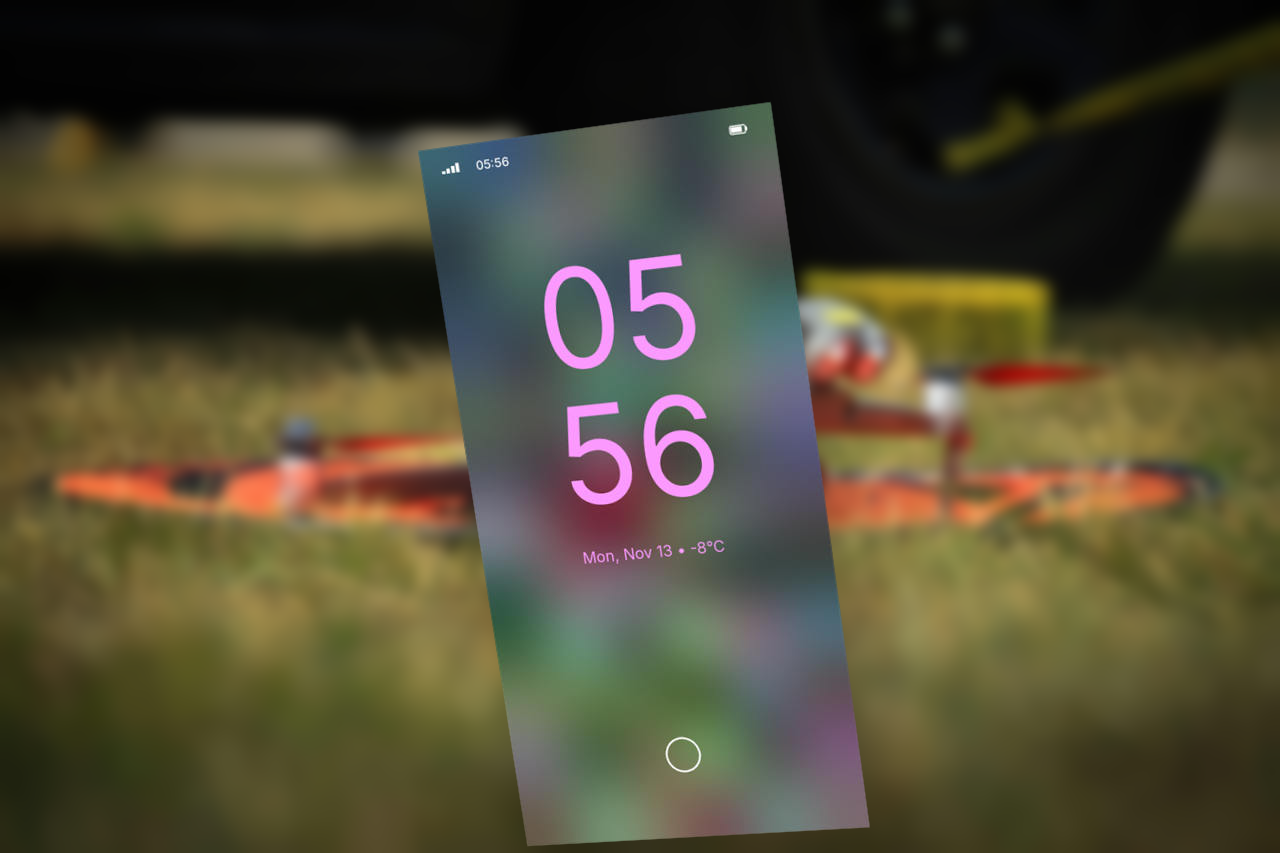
5:56
